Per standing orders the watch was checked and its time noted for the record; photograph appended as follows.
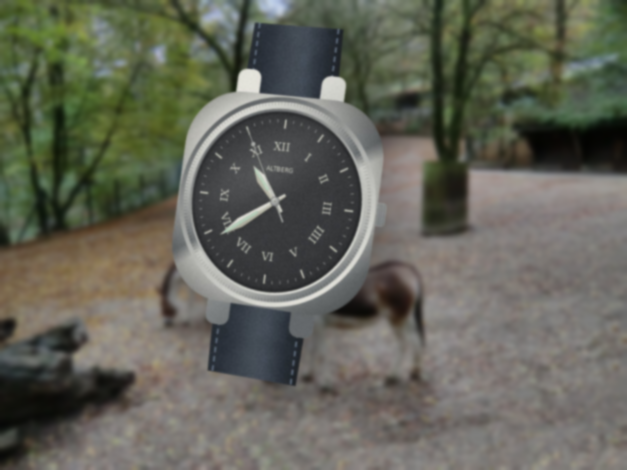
10:38:55
